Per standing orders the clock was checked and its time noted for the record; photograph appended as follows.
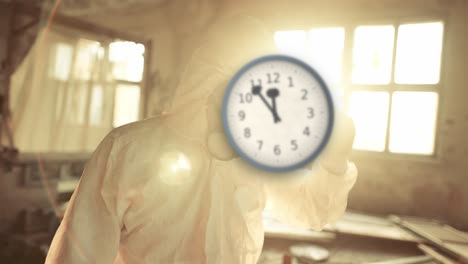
11:54
